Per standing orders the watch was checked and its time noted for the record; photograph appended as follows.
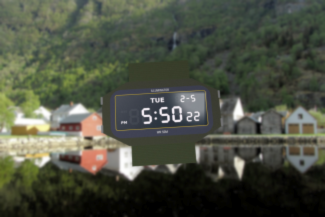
5:50:22
